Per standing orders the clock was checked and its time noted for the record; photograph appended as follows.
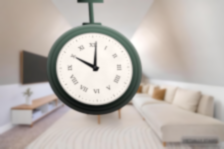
10:01
